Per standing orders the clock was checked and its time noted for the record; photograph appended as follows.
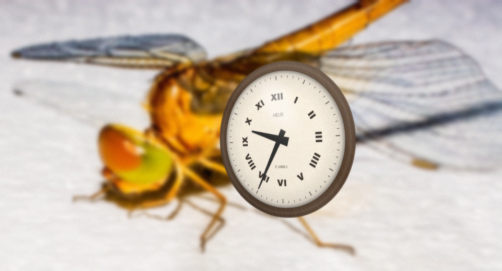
9:35
